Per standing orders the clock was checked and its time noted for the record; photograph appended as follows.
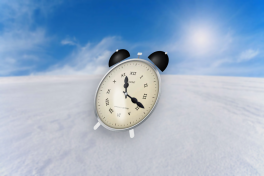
11:19
